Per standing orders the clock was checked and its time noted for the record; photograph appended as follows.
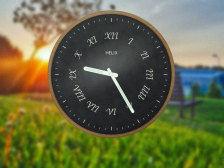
9:25
